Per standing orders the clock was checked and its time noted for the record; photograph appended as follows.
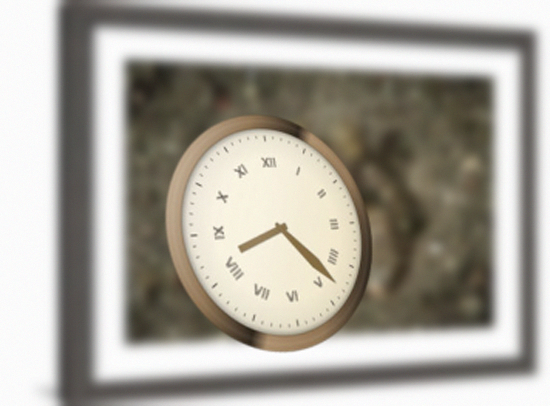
8:23
